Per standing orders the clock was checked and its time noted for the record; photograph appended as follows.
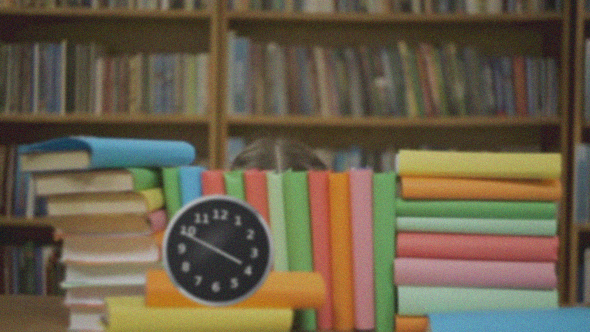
3:49
